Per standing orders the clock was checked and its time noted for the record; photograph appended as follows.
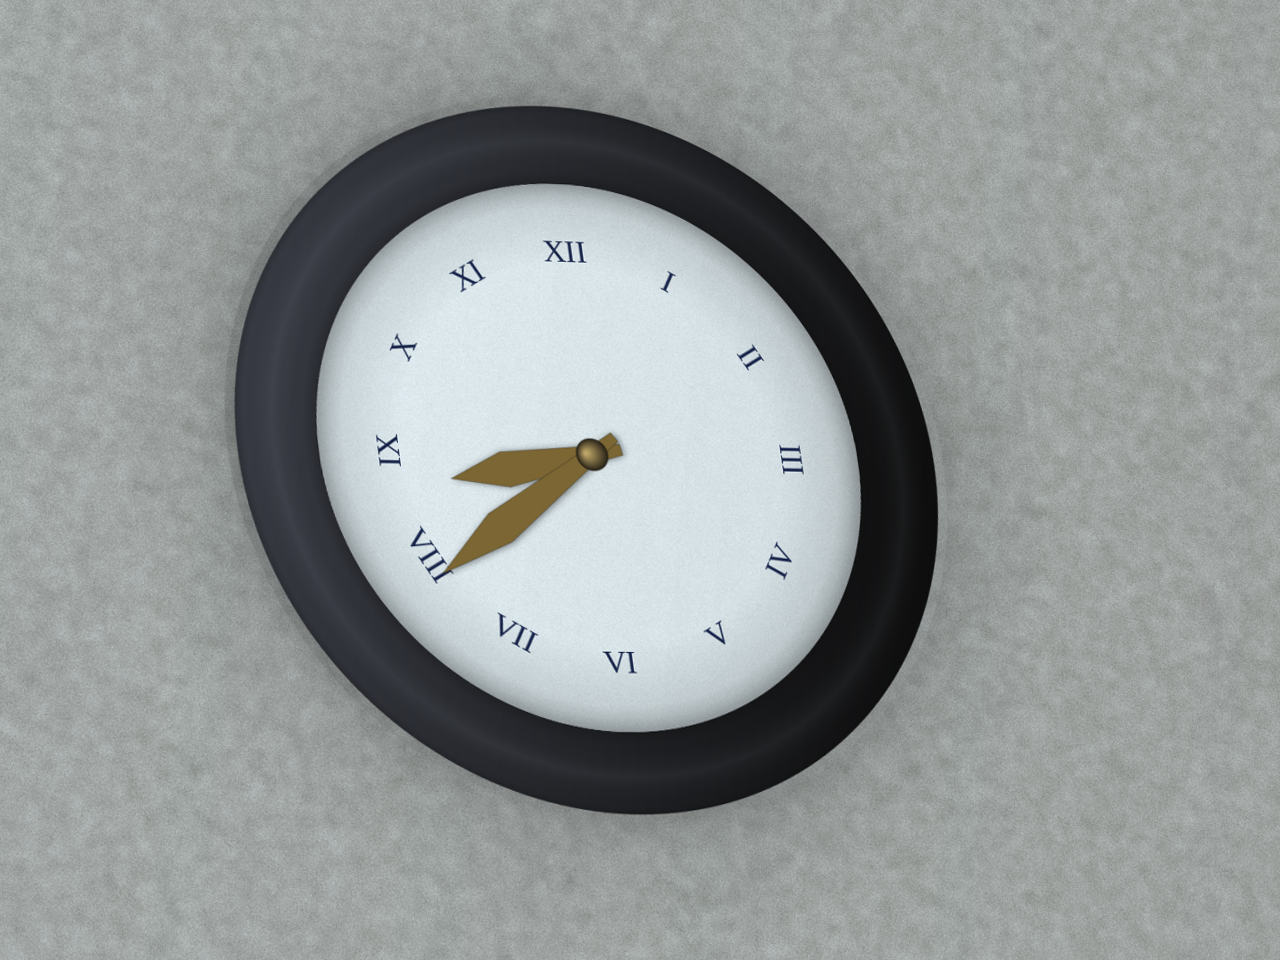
8:39
